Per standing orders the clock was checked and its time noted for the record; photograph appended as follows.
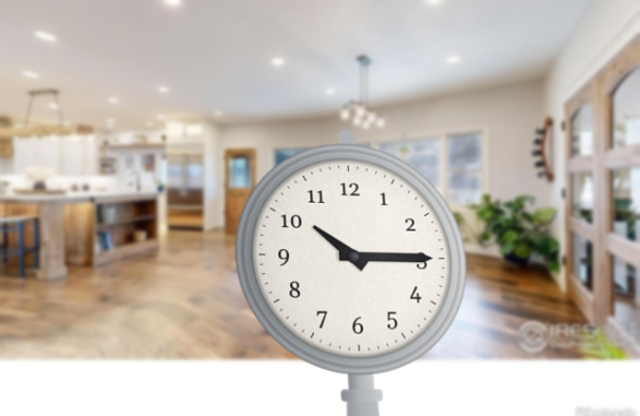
10:15
